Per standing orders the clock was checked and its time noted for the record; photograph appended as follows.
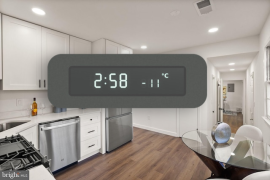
2:58
